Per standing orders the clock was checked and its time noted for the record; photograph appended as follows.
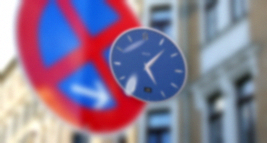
5:07
